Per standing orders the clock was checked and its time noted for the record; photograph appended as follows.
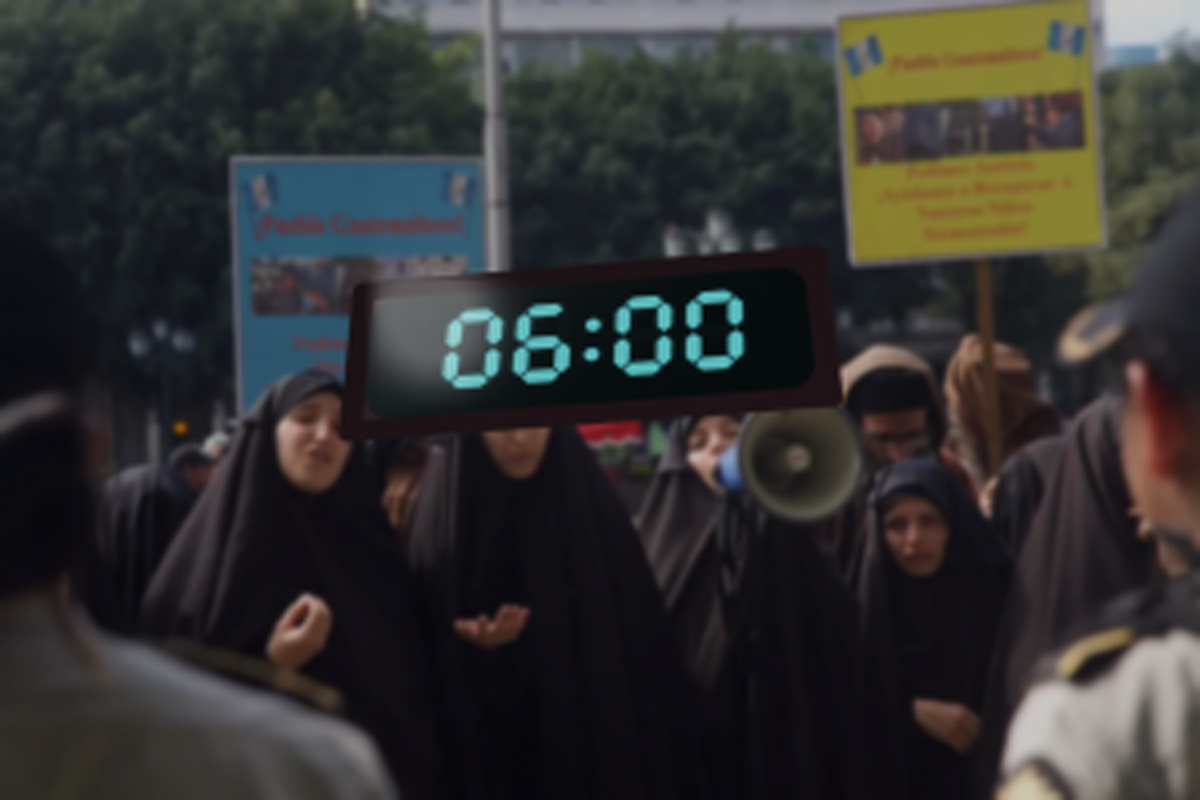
6:00
